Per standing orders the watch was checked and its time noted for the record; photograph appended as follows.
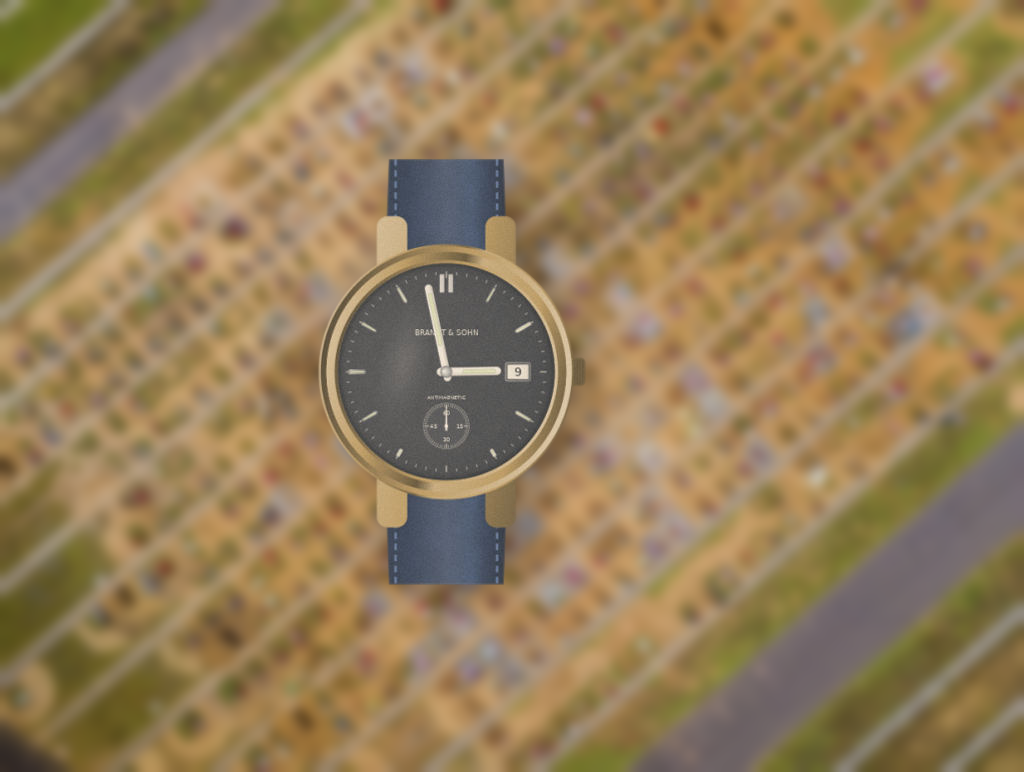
2:58
